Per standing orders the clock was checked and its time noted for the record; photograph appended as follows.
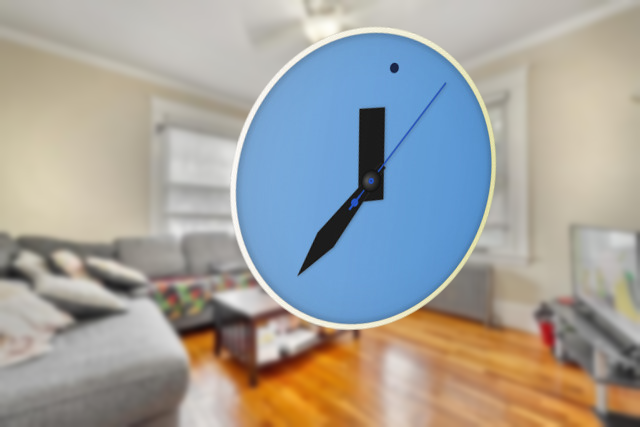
11:35:05
